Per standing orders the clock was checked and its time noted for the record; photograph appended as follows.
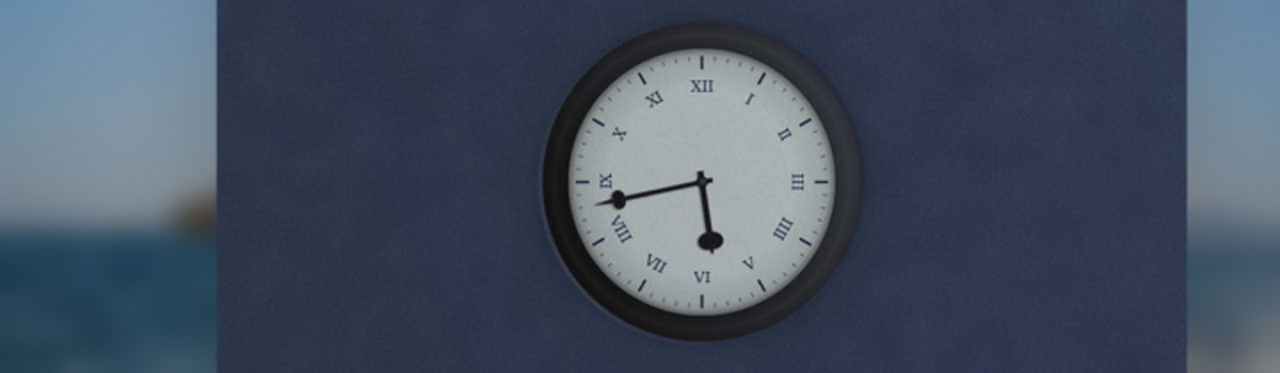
5:43
